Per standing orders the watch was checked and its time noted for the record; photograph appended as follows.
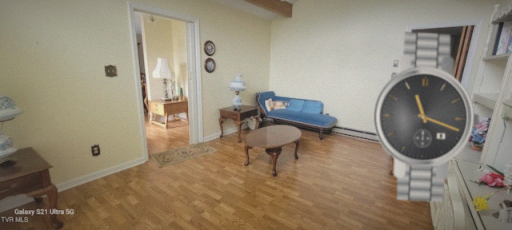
11:18
